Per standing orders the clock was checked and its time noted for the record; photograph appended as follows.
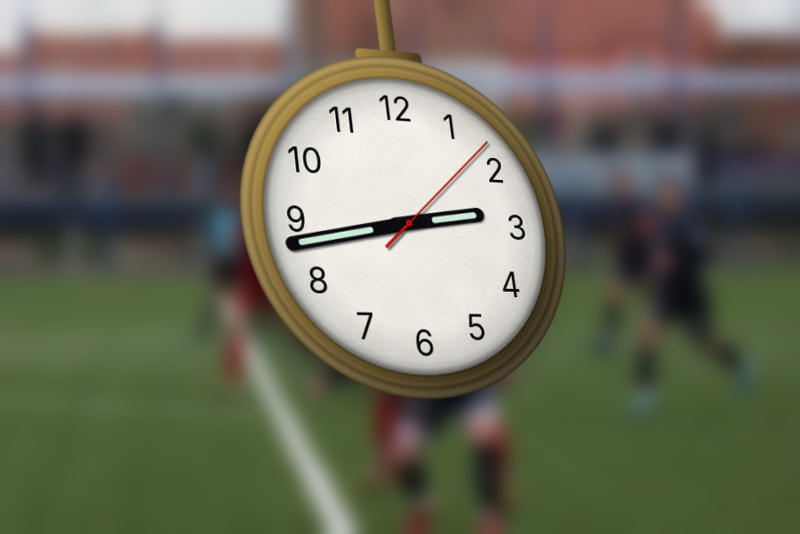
2:43:08
